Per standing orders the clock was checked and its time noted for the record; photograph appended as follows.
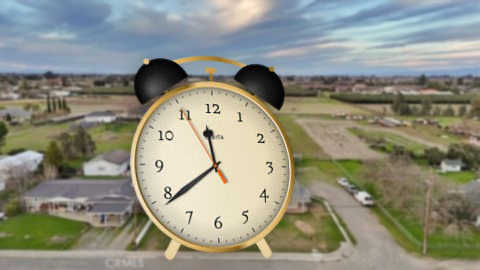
11:38:55
